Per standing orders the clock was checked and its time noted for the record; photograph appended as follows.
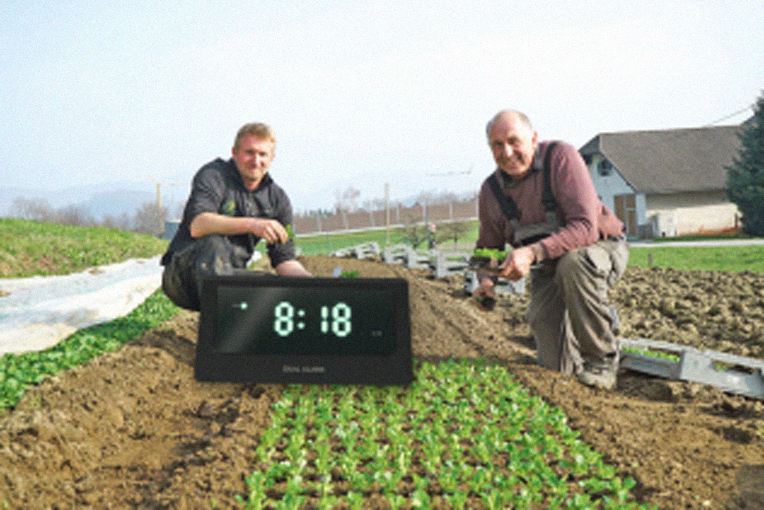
8:18
